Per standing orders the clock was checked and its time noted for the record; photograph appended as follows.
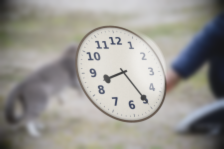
8:25
